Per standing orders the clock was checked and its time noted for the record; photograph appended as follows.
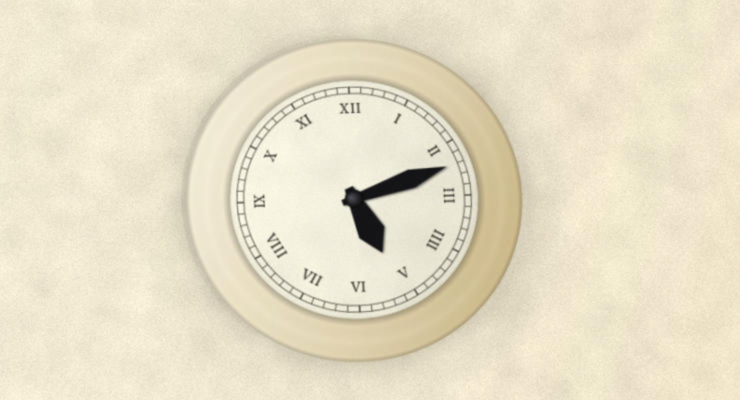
5:12
